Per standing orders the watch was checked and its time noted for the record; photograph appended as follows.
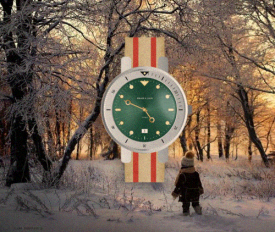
4:49
